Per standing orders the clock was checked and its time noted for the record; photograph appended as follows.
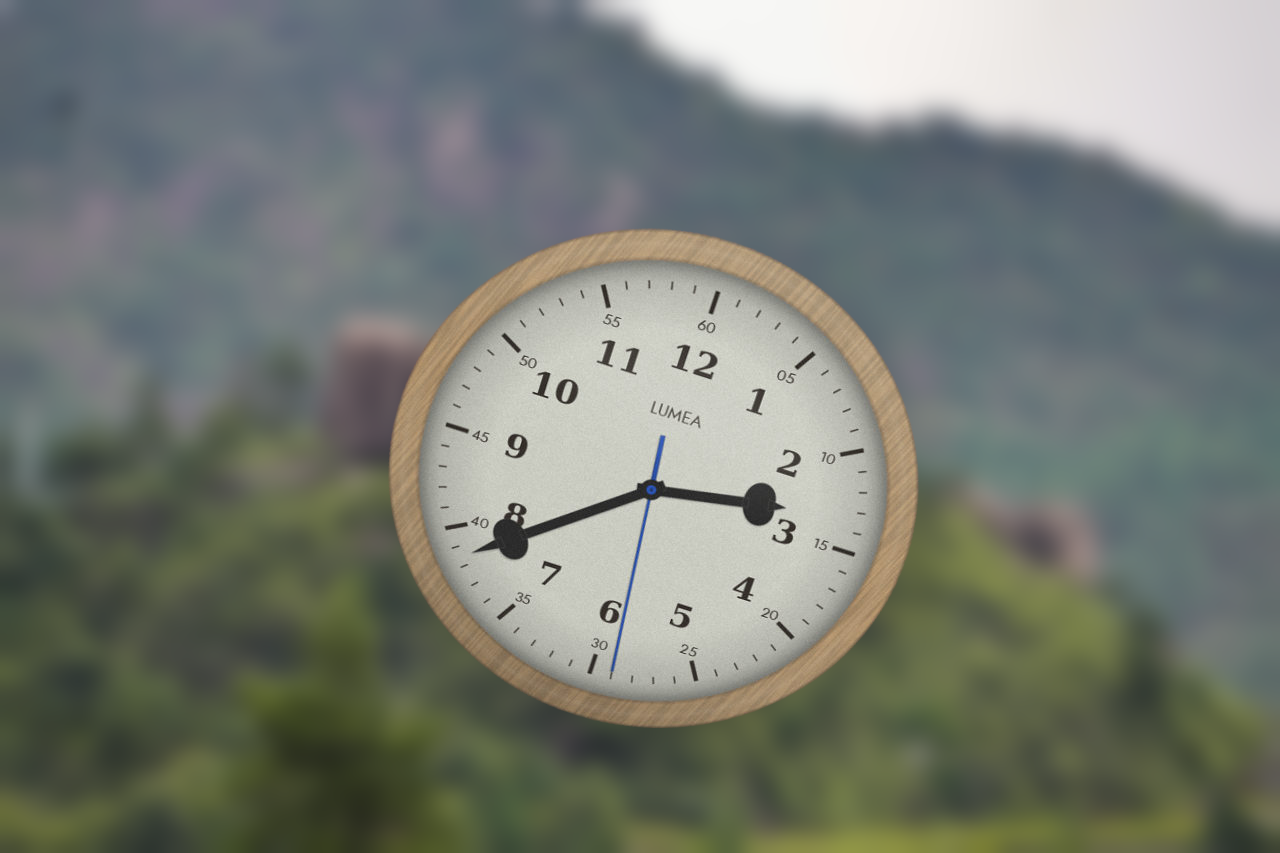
2:38:29
